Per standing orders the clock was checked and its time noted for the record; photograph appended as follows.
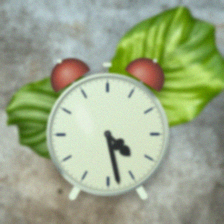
4:28
